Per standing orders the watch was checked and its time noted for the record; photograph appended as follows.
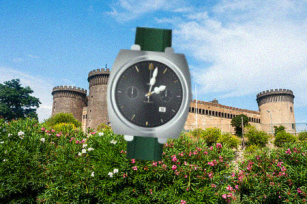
2:02
